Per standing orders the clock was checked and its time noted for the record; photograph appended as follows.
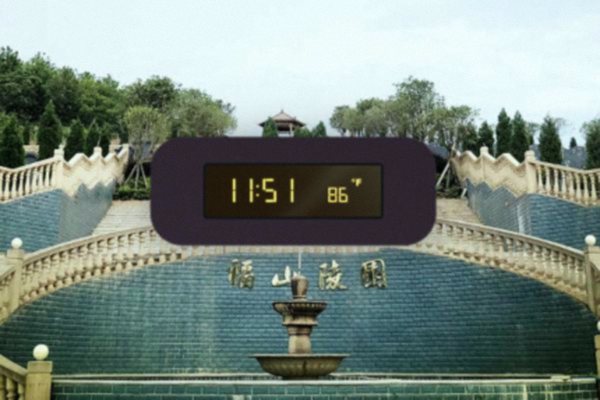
11:51
